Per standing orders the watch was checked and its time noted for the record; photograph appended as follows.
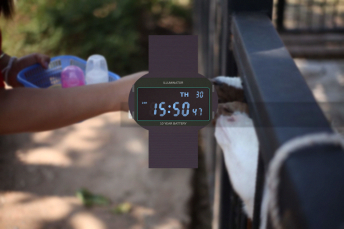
15:50:47
